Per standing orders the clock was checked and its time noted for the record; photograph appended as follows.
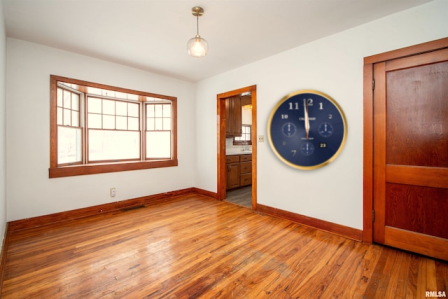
11:59
